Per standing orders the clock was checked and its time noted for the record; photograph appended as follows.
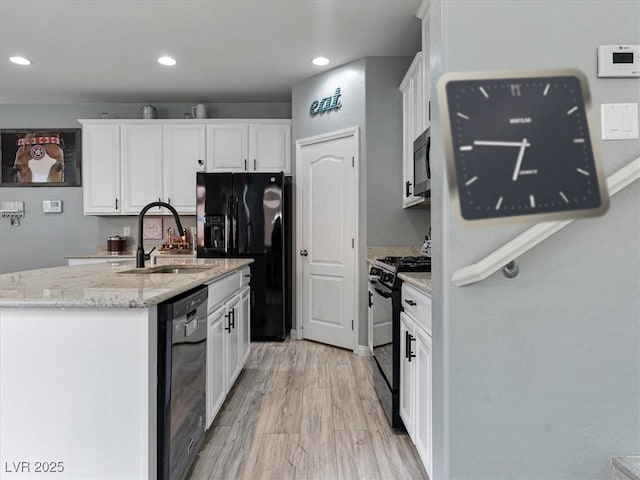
6:46
